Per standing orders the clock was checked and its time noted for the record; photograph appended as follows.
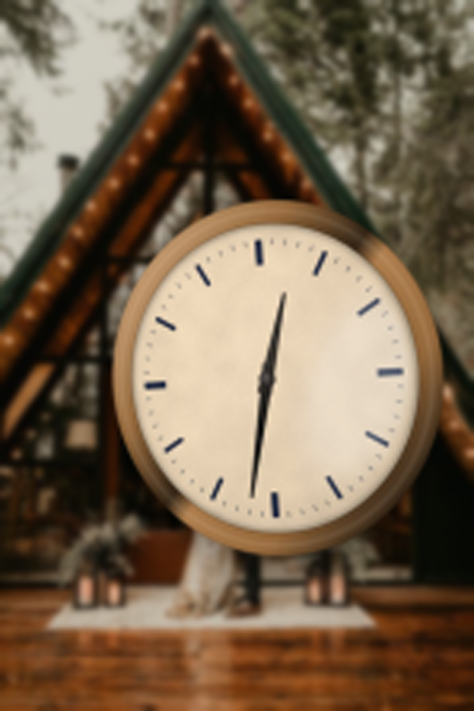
12:32
